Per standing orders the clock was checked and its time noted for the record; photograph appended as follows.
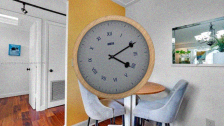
4:11
